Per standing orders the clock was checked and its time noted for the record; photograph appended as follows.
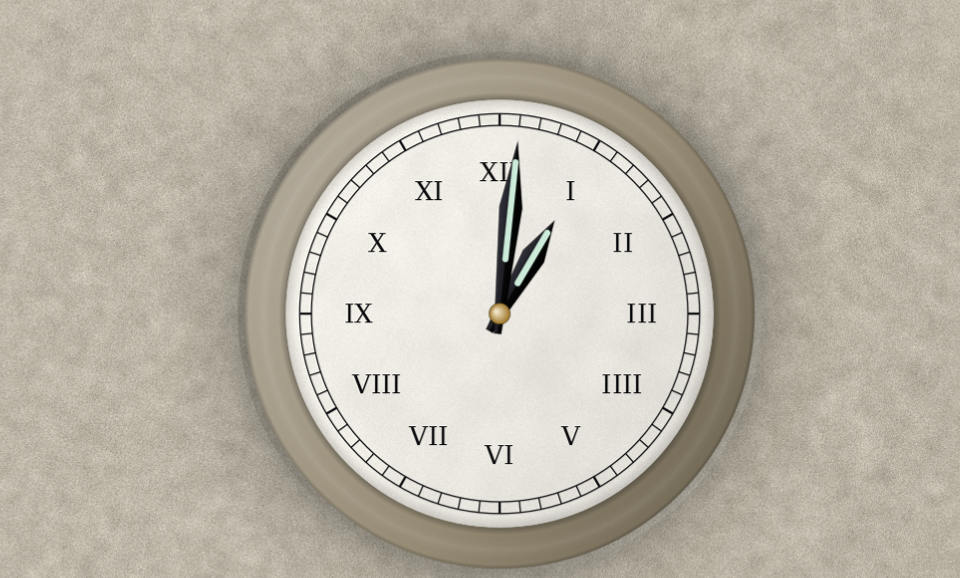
1:01
